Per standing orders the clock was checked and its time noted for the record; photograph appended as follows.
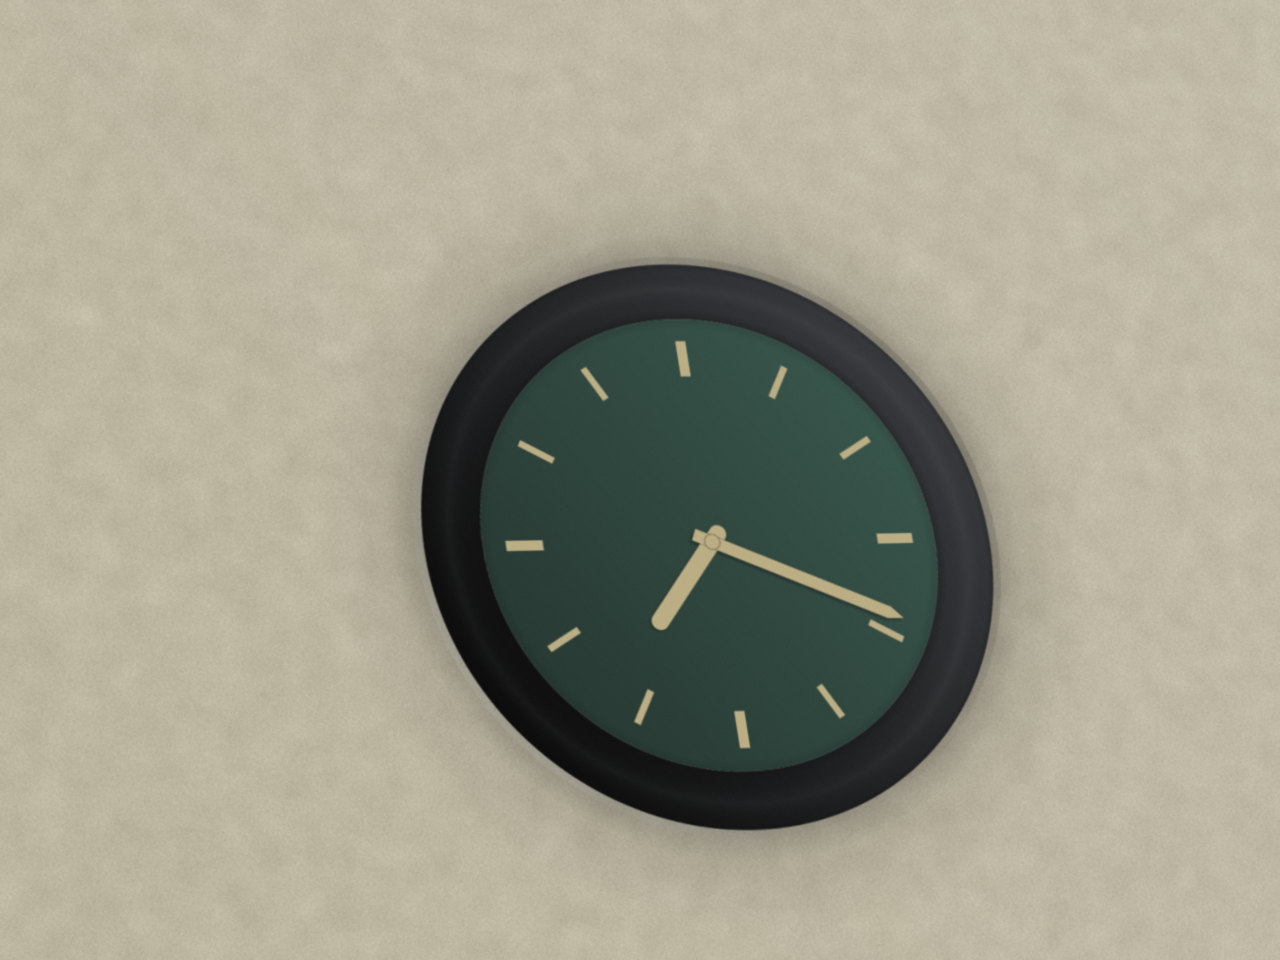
7:19
